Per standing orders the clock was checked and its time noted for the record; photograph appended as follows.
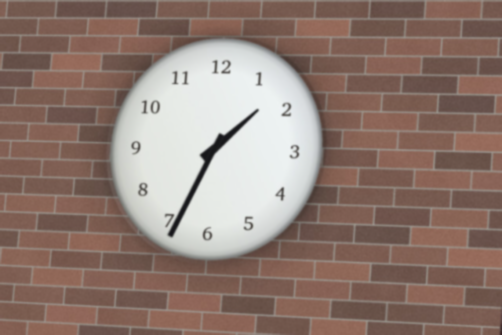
1:34
